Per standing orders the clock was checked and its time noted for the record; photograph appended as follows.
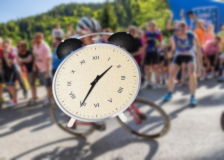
1:35
